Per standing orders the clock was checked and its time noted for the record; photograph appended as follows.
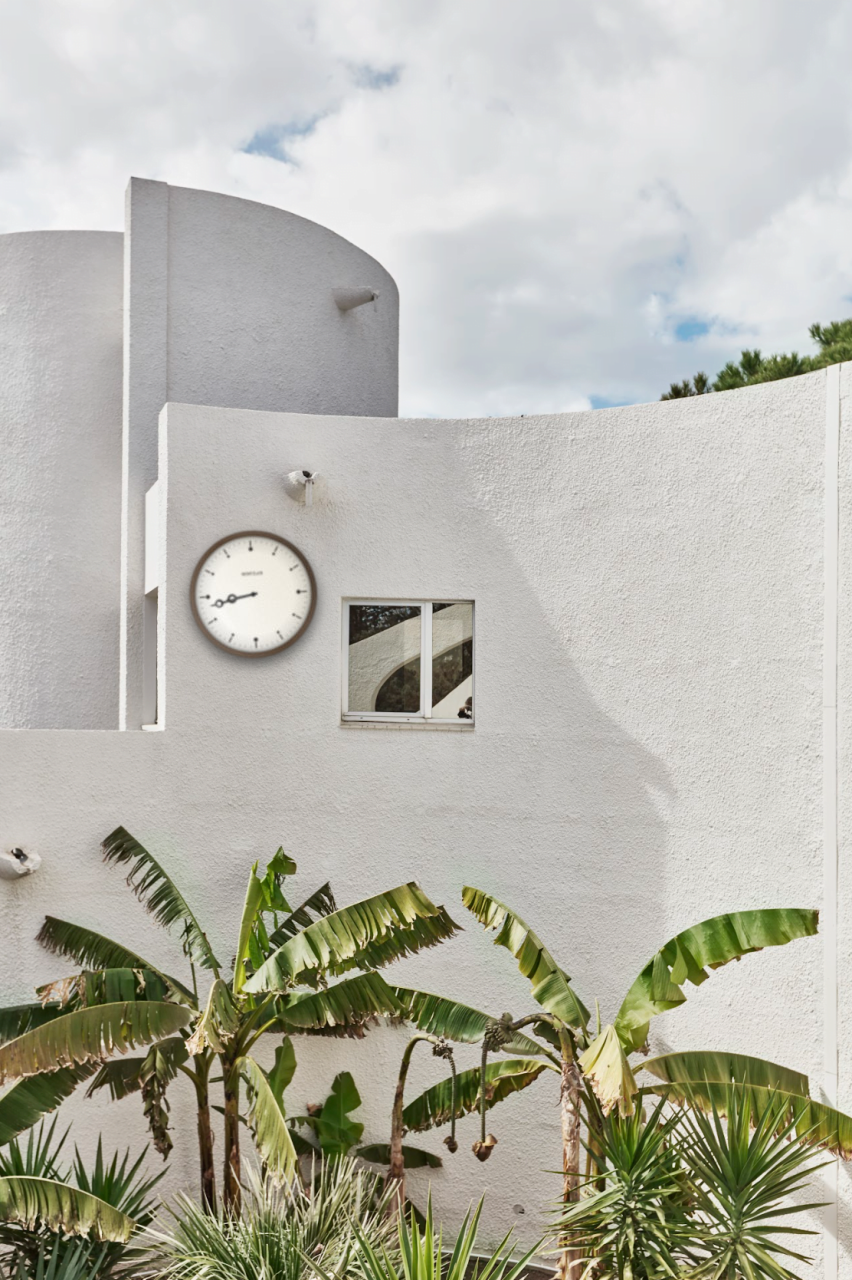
8:43
